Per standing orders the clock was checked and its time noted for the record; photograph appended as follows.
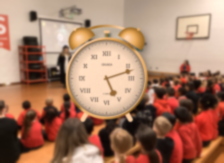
5:12
